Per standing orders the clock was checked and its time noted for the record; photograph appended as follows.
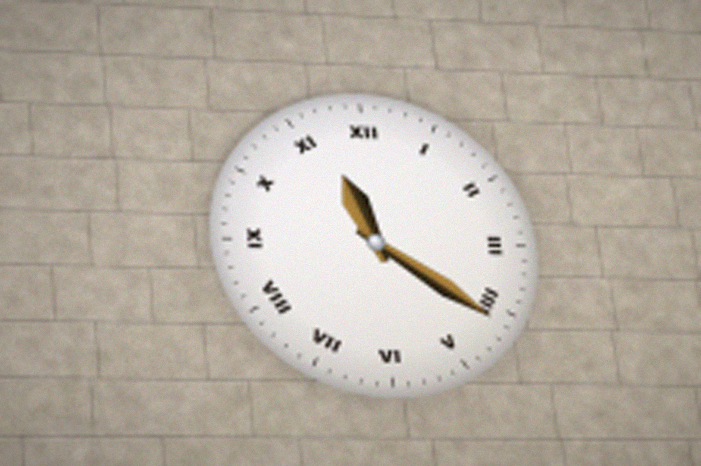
11:21
